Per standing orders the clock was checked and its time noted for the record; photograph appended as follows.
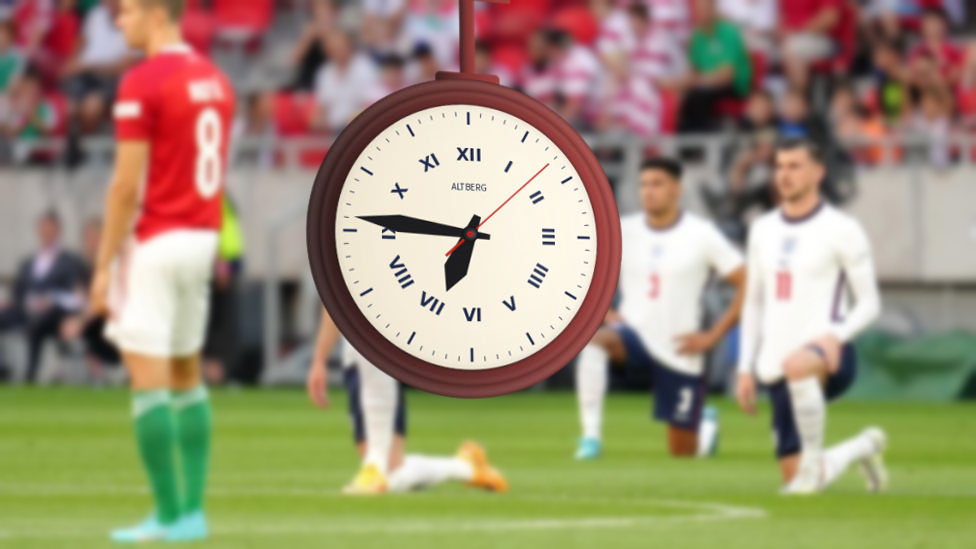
6:46:08
